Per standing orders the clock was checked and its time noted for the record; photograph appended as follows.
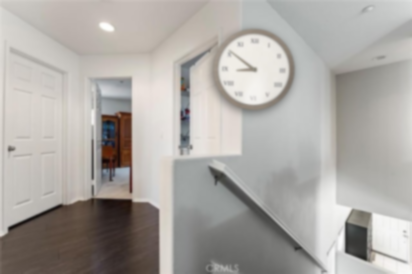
8:51
